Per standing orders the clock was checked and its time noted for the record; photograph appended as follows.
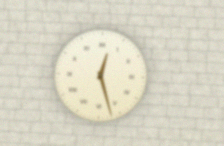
12:27
